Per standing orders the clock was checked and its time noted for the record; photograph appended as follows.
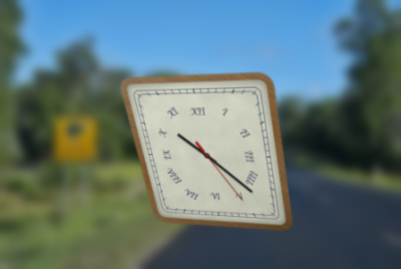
10:22:25
